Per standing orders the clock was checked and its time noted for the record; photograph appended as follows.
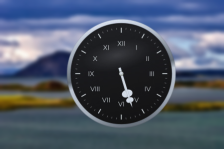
5:27
